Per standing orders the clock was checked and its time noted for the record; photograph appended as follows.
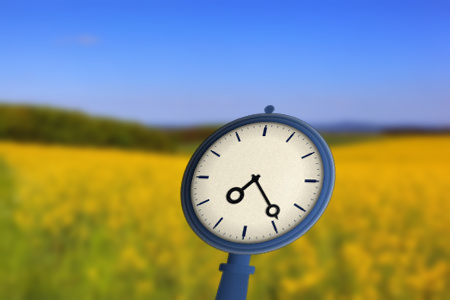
7:24
